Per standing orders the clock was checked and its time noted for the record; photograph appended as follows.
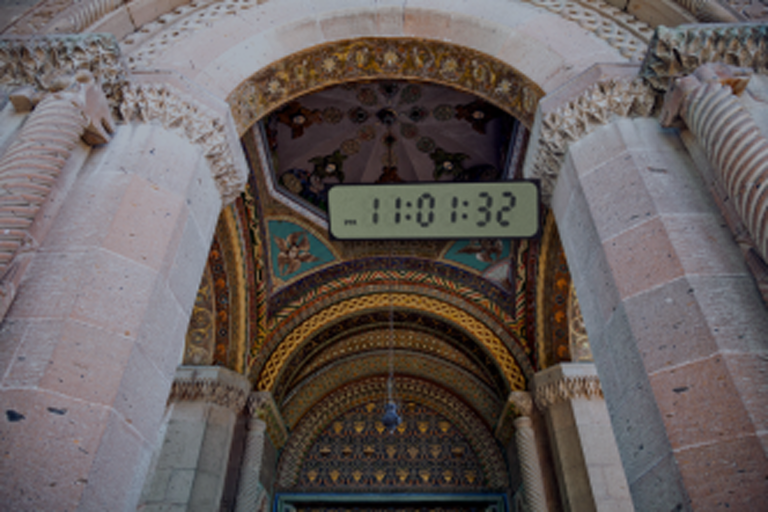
11:01:32
